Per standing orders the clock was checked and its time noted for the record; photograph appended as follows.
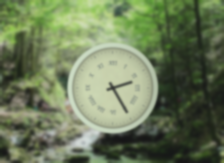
2:25
